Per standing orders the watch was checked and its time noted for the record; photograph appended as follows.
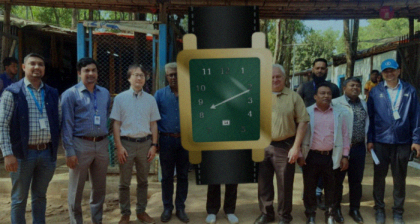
8:11
